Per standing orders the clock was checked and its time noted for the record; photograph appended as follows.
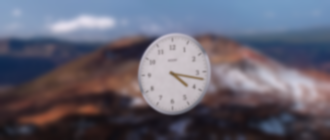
4:17
